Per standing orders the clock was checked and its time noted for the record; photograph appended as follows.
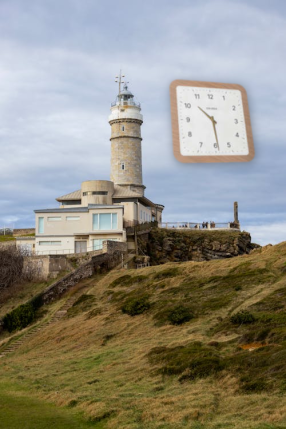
10:29
